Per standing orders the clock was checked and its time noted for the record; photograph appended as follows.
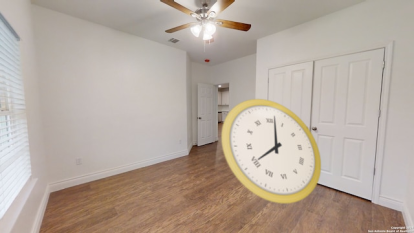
8:02
